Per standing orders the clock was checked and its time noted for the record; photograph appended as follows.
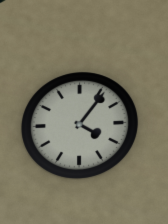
4:06
